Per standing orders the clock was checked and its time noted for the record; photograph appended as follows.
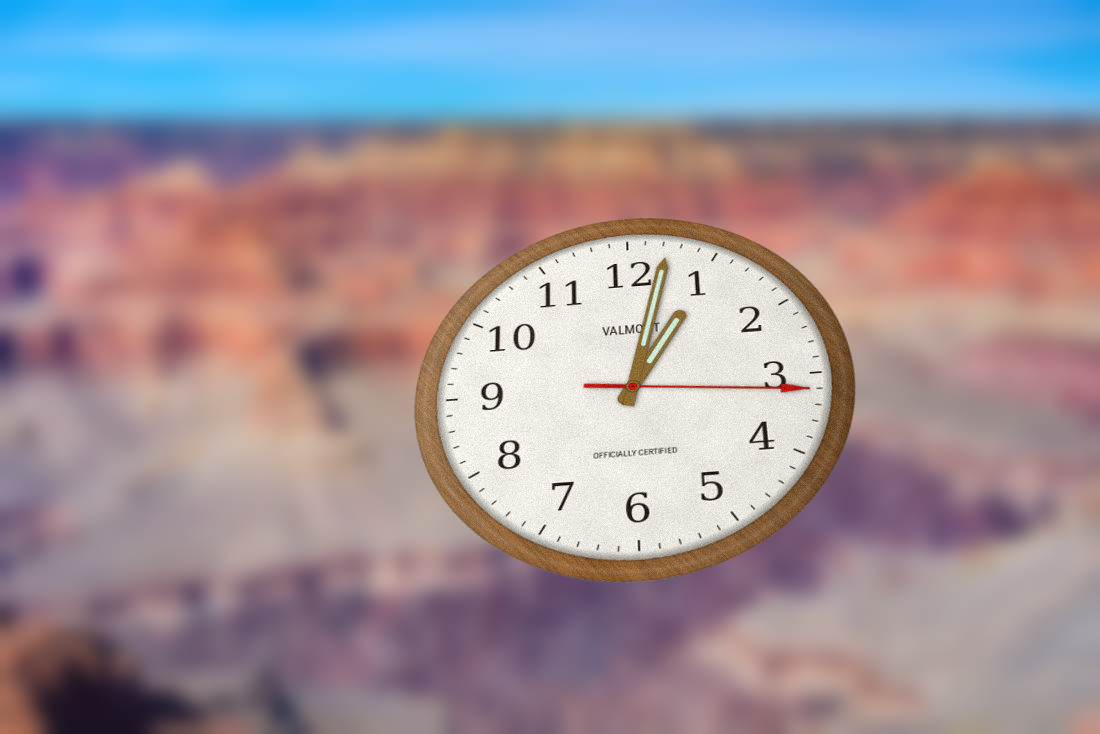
1:02:16
